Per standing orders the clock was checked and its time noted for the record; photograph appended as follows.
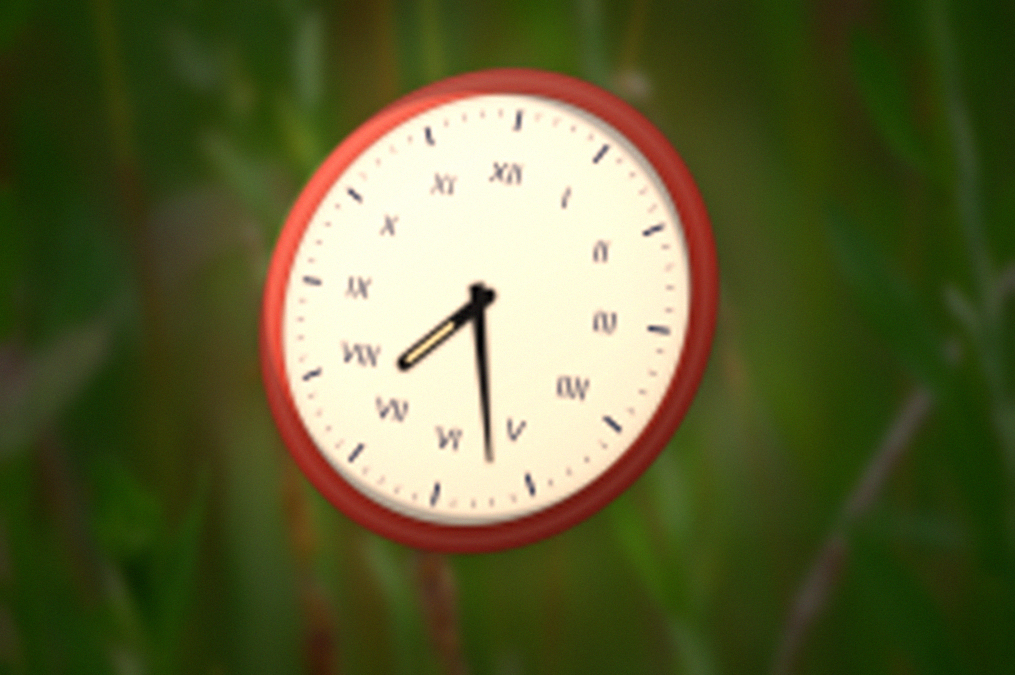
7:27
